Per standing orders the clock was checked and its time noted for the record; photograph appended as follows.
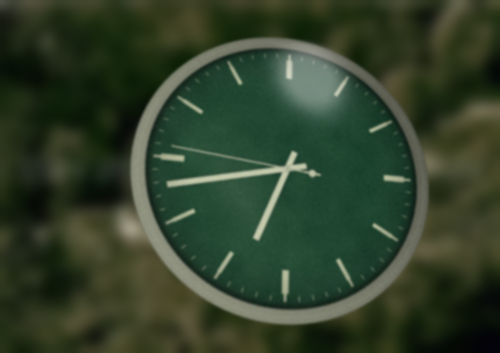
6:42:46
